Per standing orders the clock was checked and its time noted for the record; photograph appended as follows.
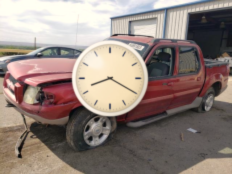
8:20
